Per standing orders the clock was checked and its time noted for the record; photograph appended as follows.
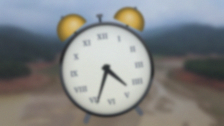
4:34
